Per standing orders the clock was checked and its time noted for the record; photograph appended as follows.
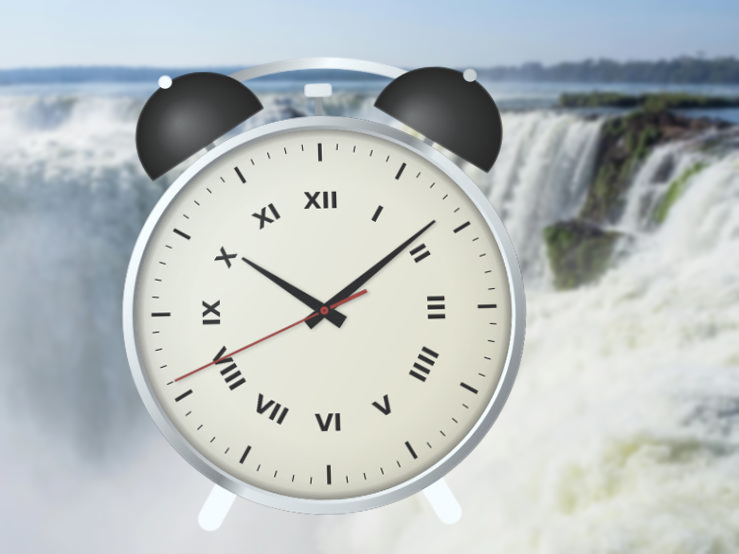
10:08:41
